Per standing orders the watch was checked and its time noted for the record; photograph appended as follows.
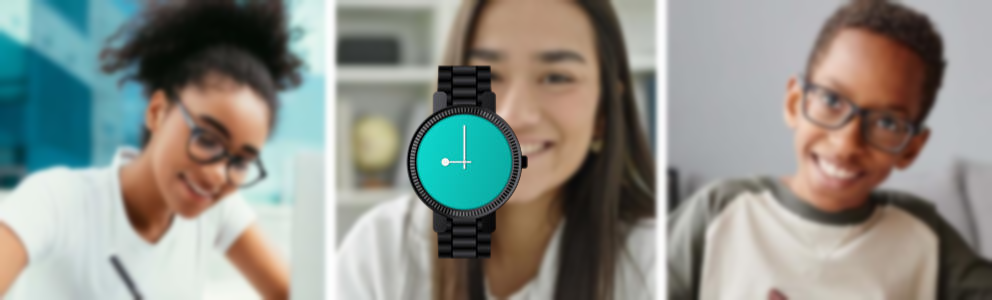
9:00
